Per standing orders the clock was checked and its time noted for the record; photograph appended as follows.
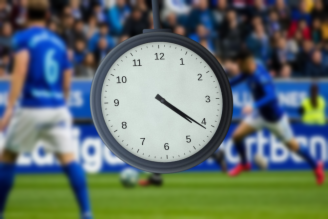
4:21
